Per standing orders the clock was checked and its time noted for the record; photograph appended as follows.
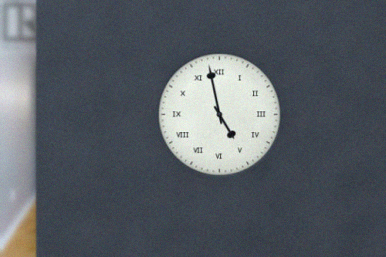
4:58
